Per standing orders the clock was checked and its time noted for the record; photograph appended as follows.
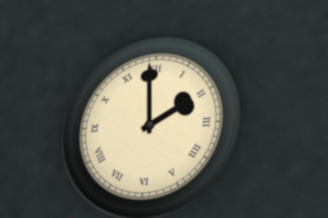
1:59
